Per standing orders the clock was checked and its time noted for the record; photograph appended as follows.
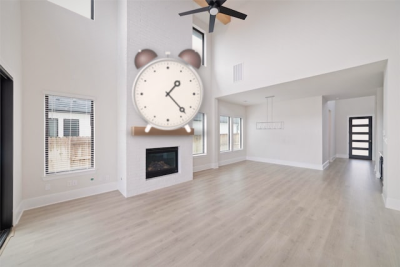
1:23
